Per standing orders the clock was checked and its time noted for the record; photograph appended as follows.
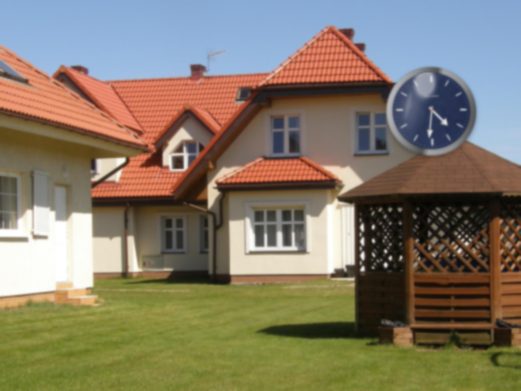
4:31
